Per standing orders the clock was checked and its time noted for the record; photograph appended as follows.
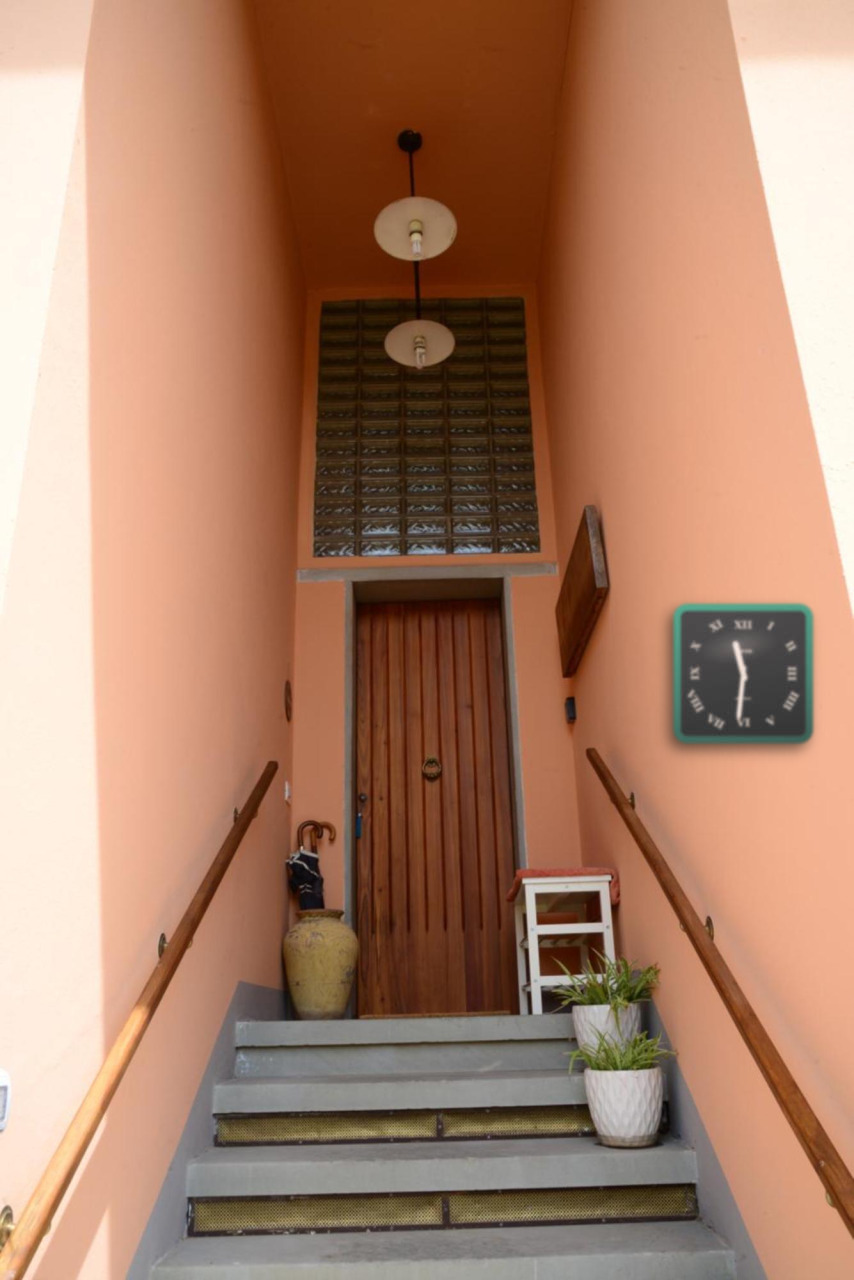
11:31
